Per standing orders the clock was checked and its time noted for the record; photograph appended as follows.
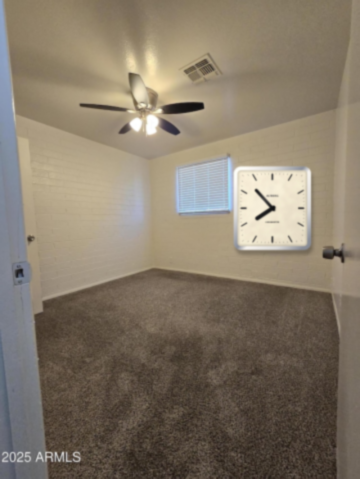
7:53
